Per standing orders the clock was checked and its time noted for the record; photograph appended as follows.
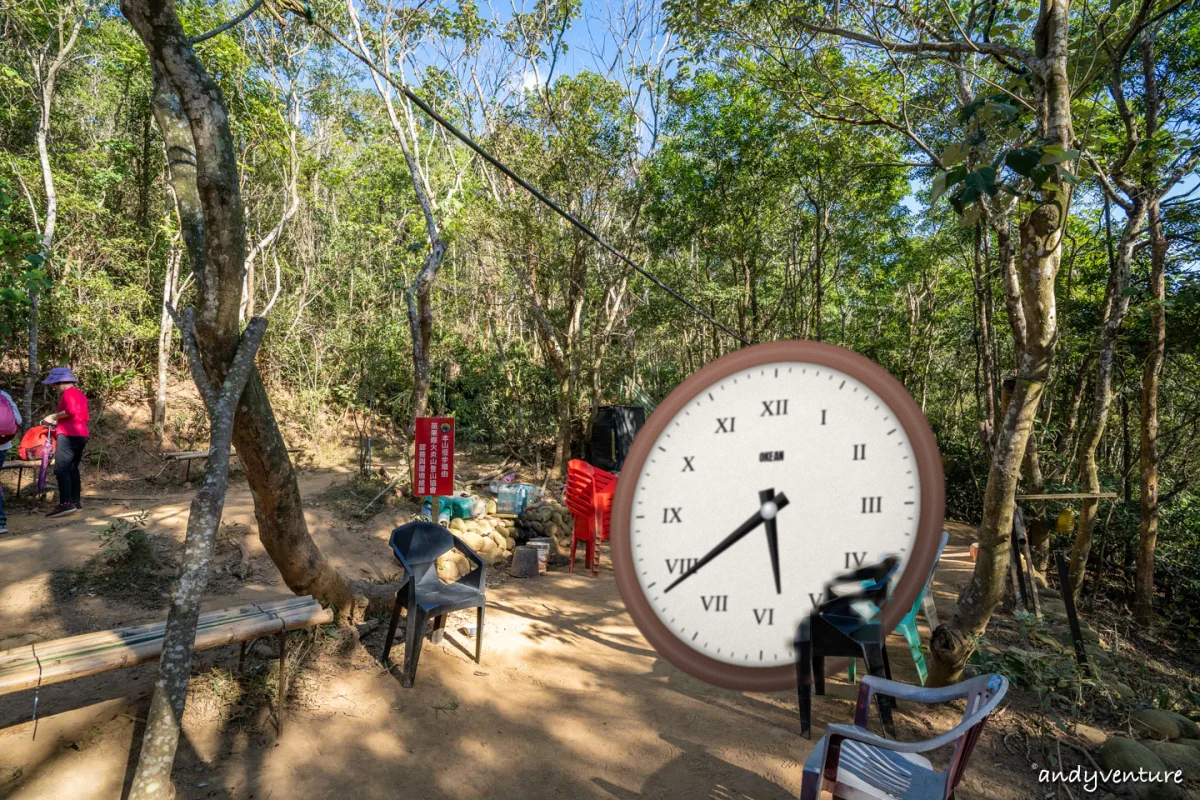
5:39
